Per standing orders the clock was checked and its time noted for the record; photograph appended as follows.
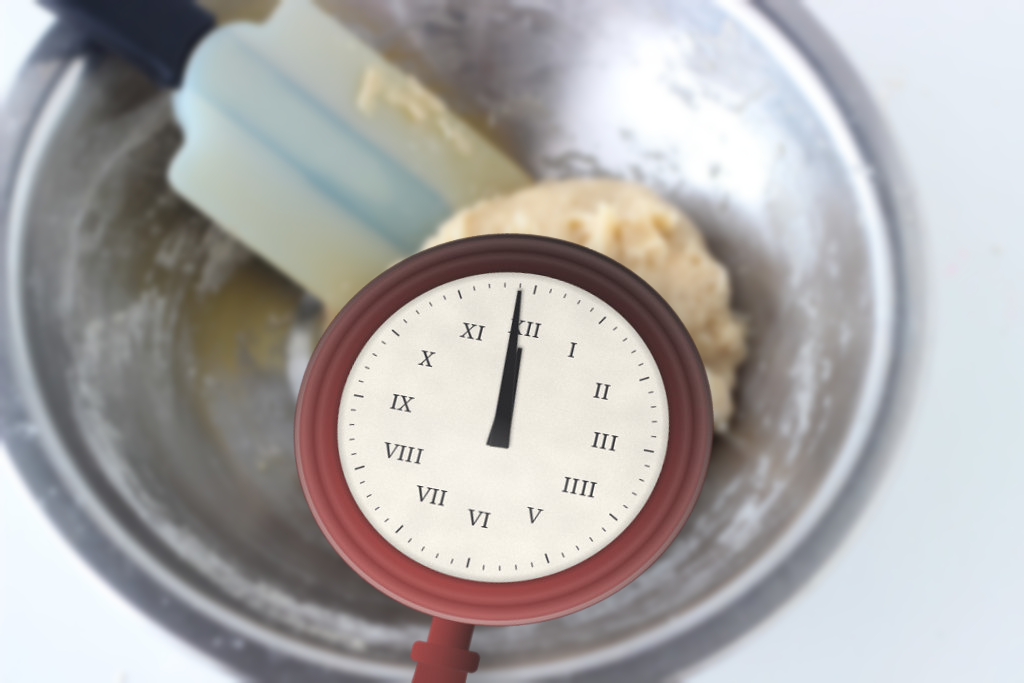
11:59
